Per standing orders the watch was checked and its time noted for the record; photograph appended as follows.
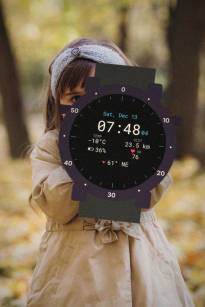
7:48
